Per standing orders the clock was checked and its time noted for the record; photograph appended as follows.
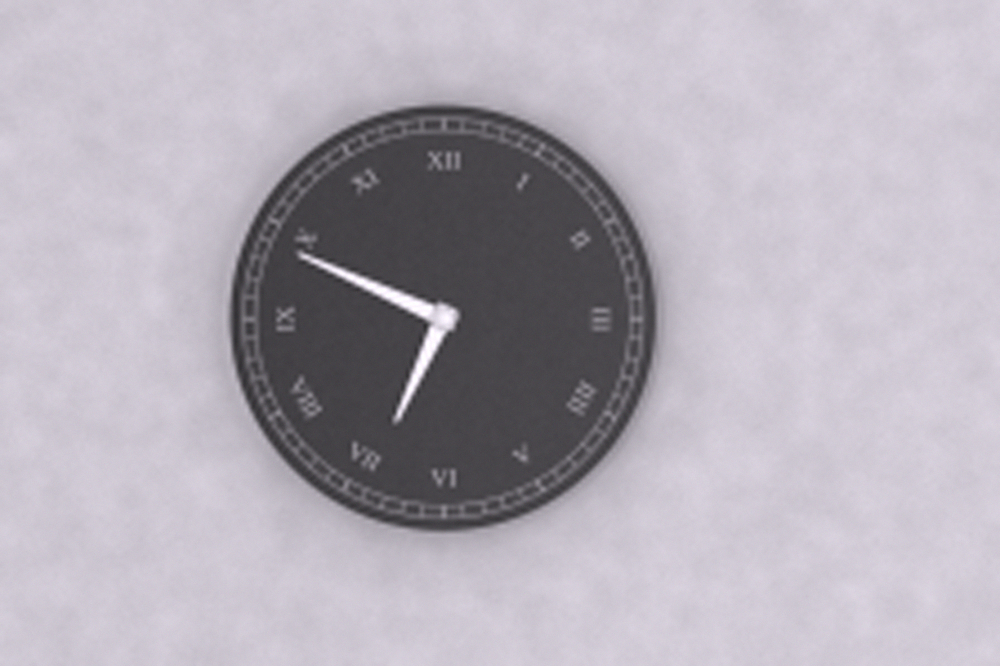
6:49
